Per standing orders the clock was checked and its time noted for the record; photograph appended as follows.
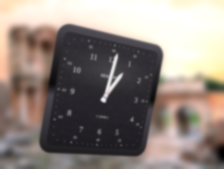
1:01
